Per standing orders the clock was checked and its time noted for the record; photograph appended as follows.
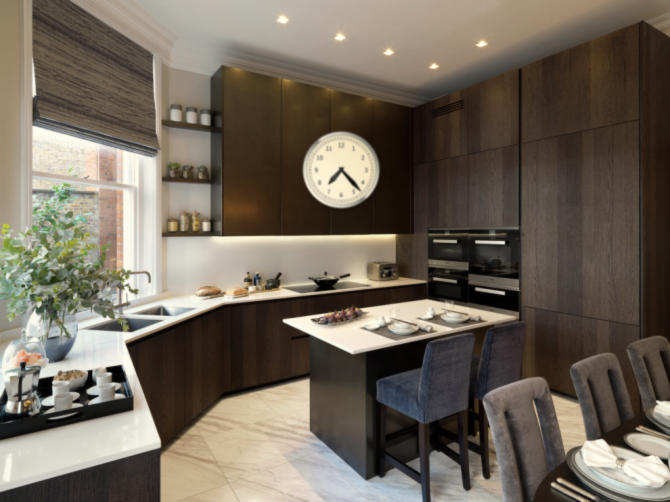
7:23
